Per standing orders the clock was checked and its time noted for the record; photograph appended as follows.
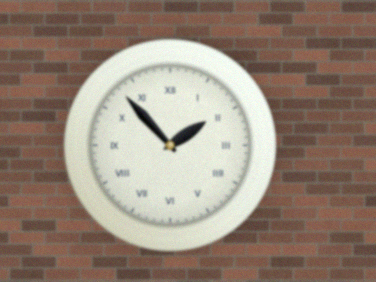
1:53
